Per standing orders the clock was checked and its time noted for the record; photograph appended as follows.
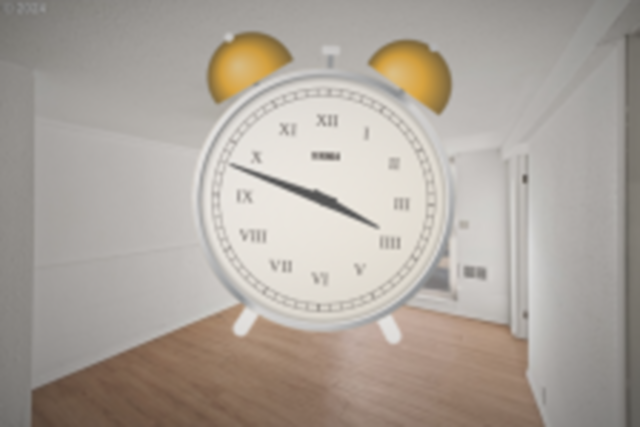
3:48
